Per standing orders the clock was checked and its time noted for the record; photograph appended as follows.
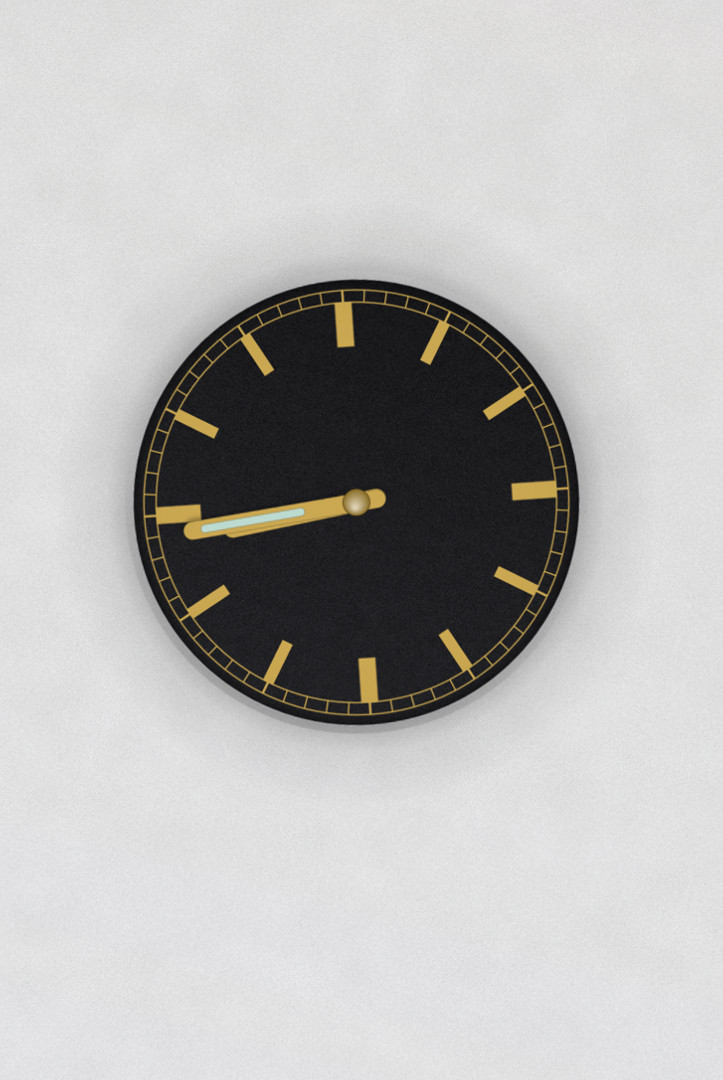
8:44
